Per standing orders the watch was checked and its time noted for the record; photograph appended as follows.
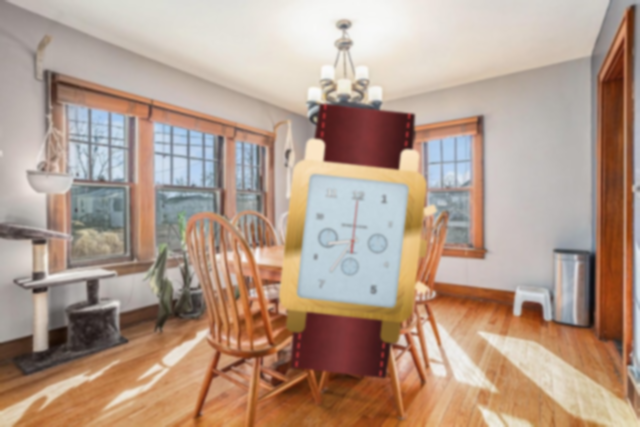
8:35
